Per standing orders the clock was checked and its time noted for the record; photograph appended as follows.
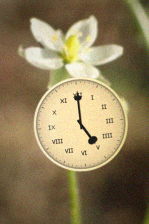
5:00
